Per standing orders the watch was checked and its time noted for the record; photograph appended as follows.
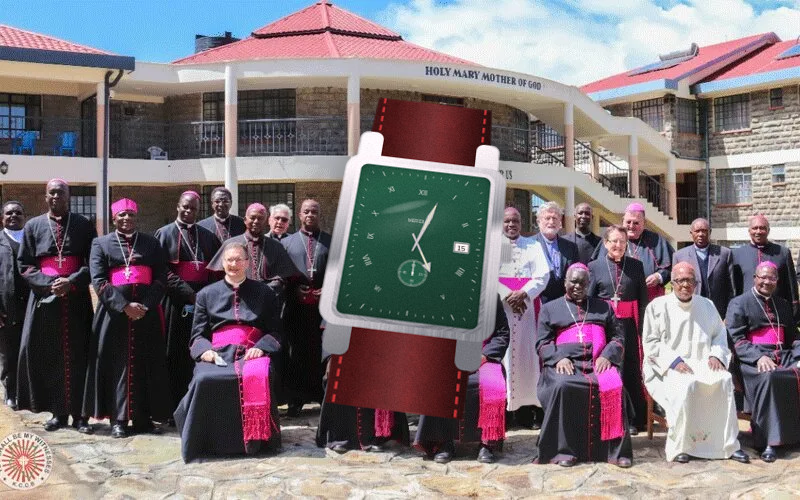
5:03
